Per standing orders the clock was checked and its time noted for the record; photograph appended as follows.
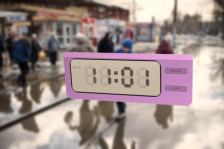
11:01
